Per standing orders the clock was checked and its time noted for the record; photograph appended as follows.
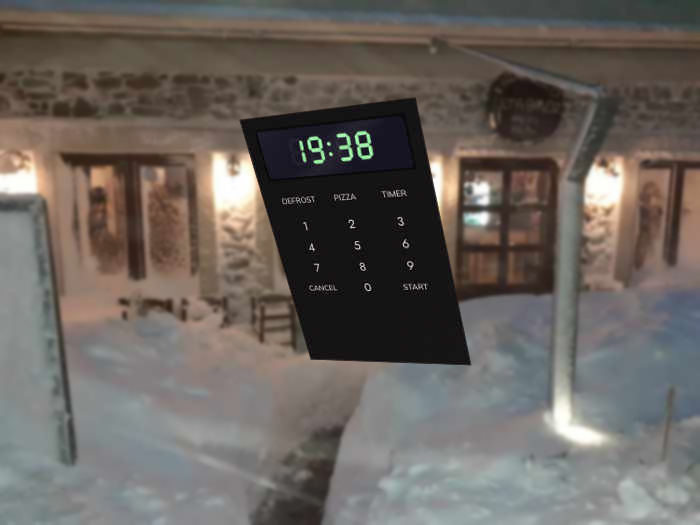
19:38
